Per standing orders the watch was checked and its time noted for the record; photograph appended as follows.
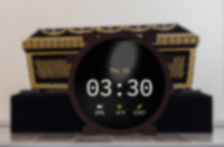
3:30
